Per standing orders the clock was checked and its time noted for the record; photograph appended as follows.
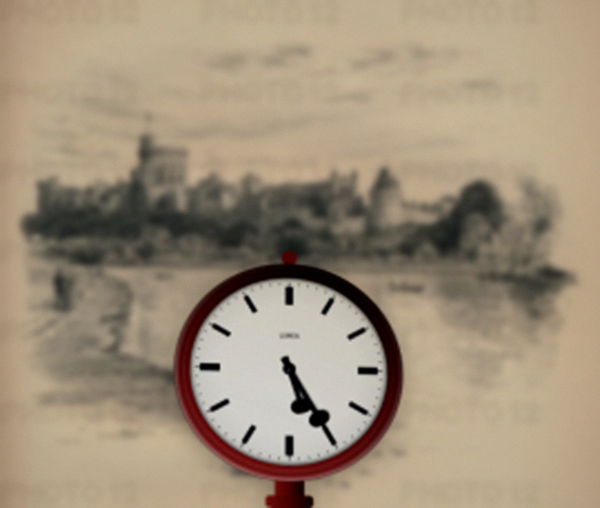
5:25
